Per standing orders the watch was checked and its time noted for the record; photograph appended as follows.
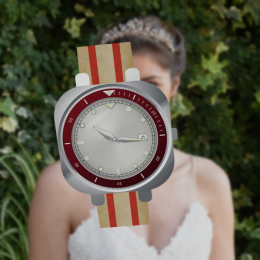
10:16
